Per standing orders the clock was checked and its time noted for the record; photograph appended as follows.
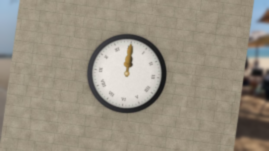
12:00
